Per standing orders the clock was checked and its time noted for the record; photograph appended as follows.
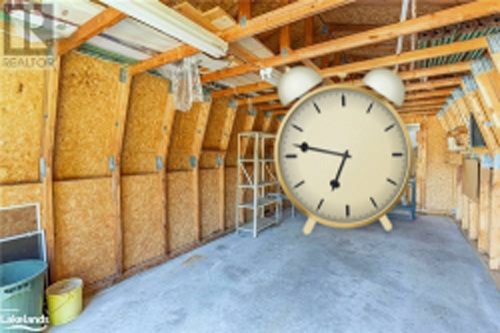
6:47
